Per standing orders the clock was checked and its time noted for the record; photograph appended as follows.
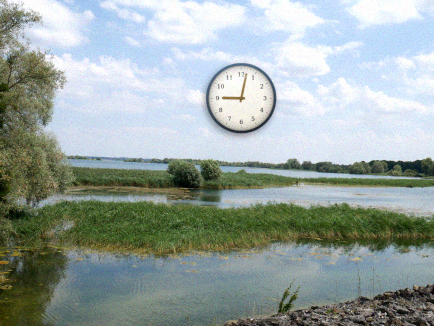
9:02
